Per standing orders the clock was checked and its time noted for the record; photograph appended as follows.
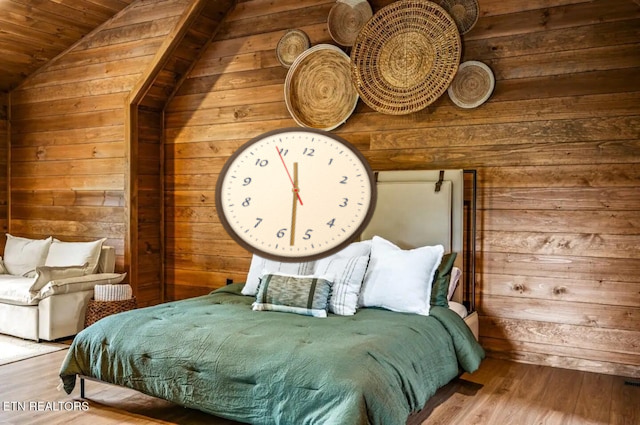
11:27:54
